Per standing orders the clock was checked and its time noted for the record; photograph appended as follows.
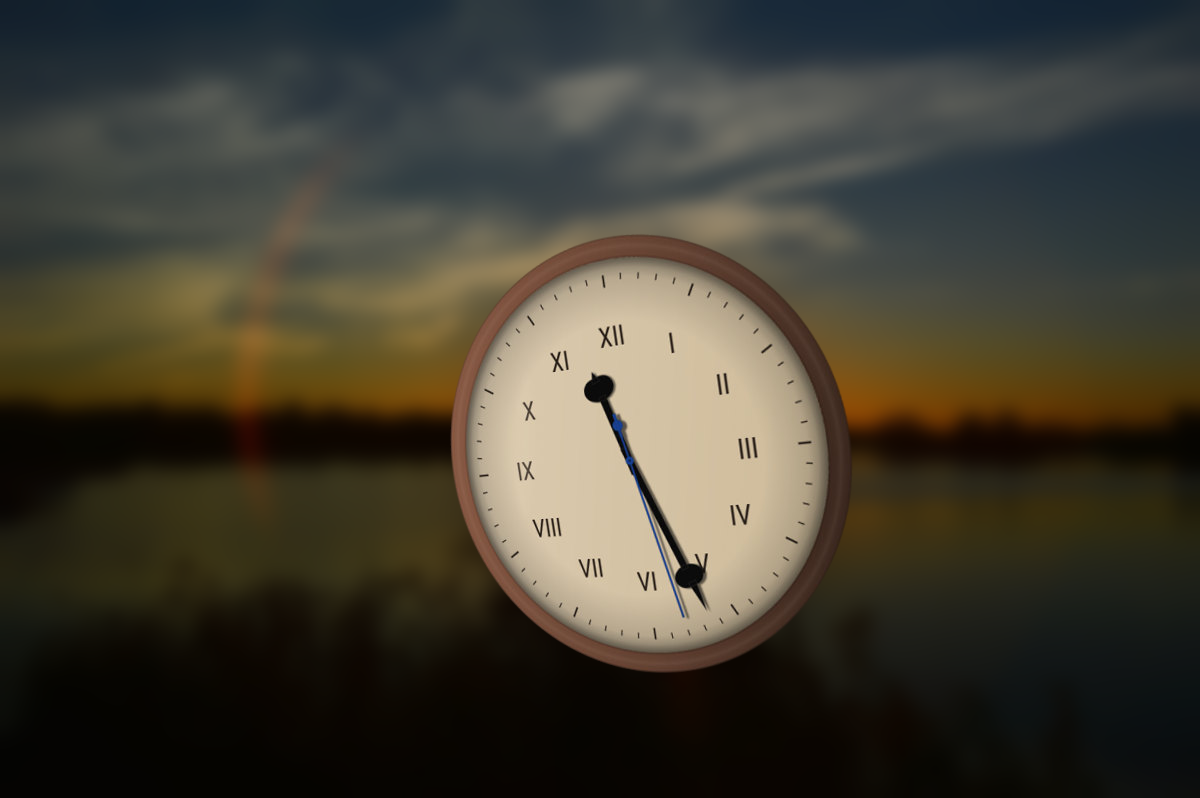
11:26:28
